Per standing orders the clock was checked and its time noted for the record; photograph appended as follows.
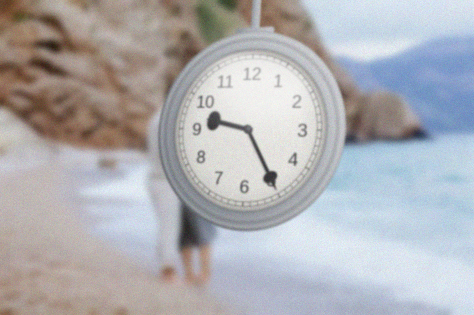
9:25
